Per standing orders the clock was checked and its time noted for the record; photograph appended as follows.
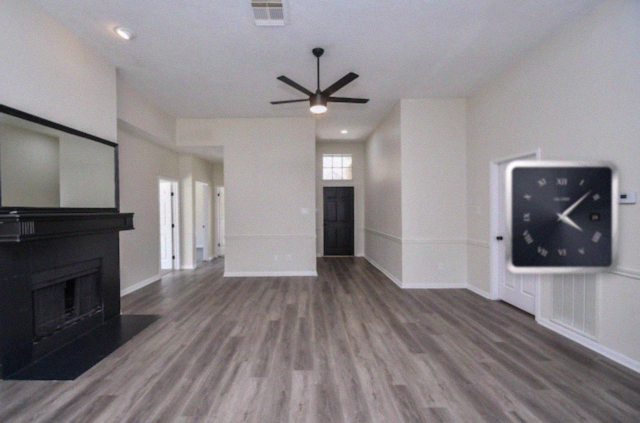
4:08
